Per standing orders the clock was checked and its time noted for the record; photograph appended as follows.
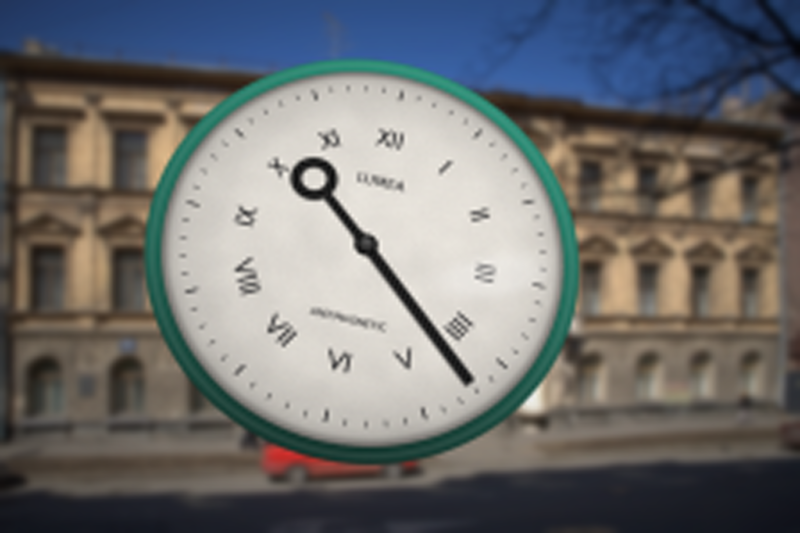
10:22
